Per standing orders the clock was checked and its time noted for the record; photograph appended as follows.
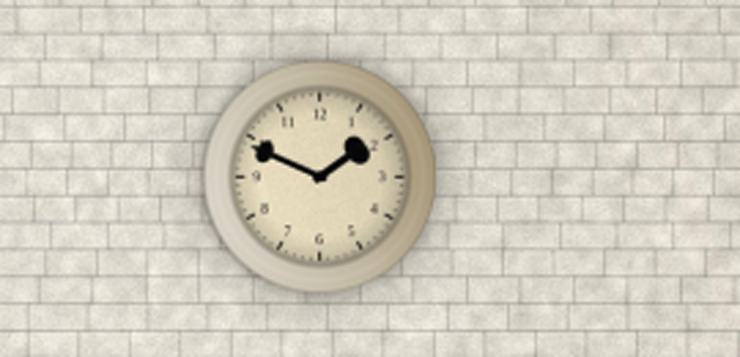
1:49
